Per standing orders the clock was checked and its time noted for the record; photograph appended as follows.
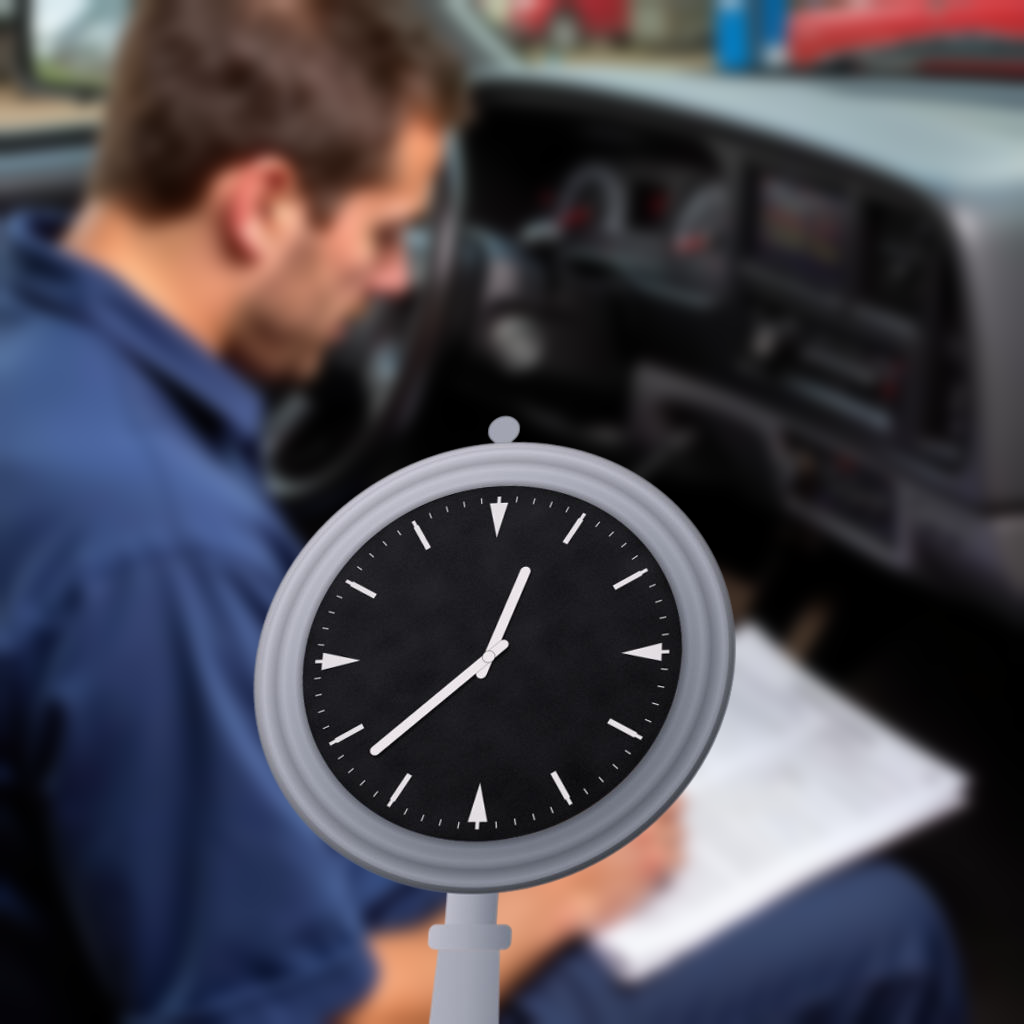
12:38
